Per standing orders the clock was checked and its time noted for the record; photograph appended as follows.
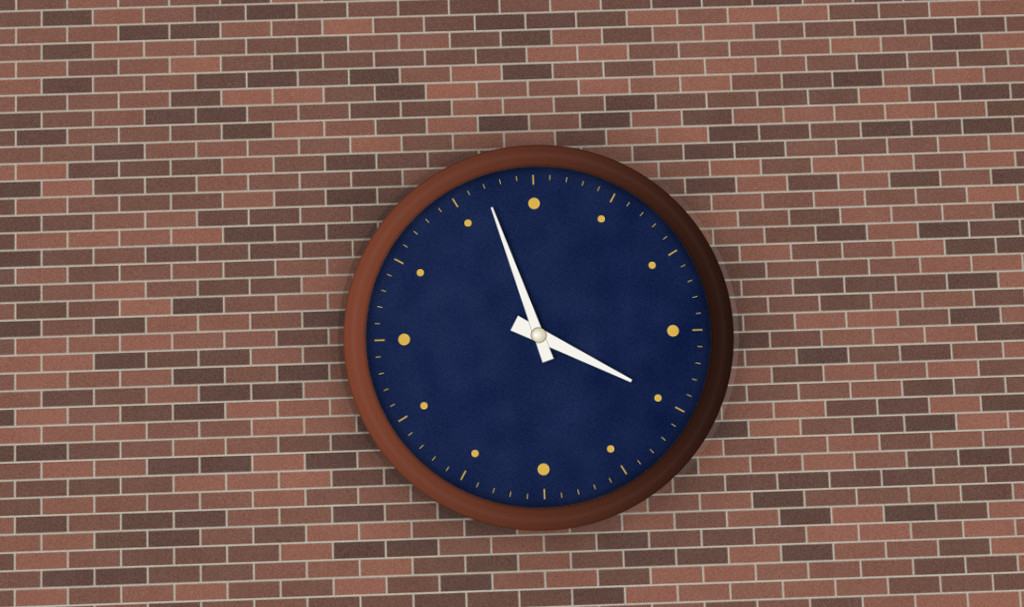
3:57
